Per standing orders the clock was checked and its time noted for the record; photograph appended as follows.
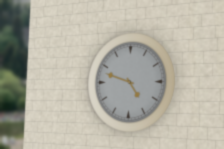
4:48
